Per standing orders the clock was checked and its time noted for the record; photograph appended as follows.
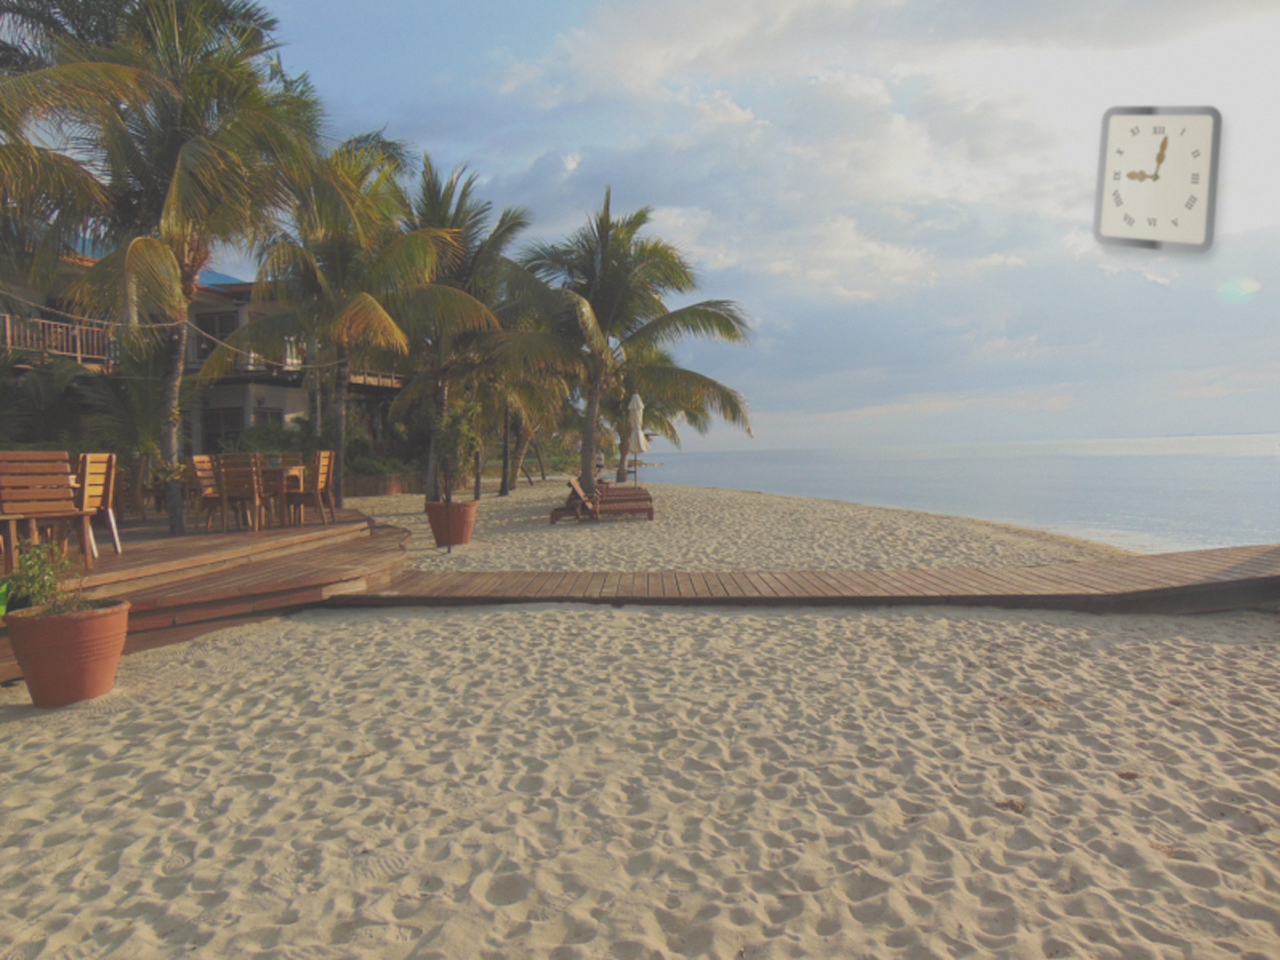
9:02
